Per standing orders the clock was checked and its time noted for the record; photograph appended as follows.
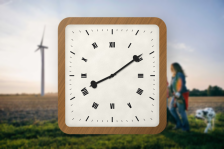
8:09
